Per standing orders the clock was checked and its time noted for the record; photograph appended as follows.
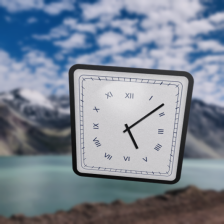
5:08
